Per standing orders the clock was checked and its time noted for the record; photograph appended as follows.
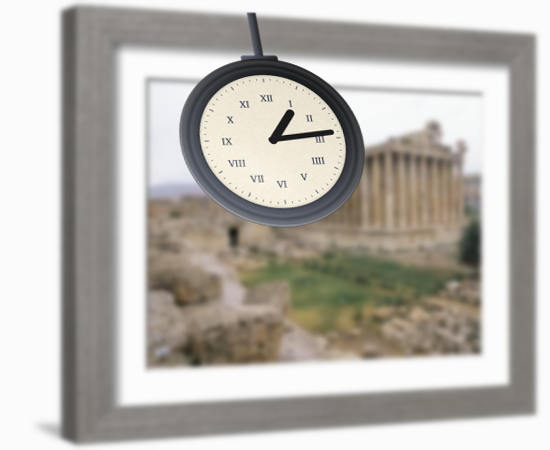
1:14
